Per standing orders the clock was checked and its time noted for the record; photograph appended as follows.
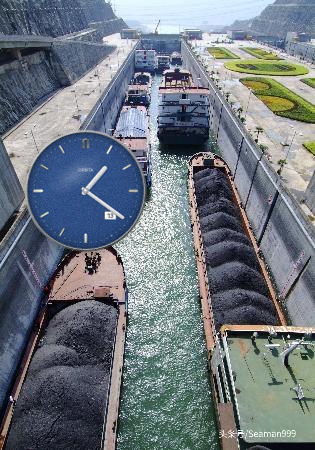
1:21
